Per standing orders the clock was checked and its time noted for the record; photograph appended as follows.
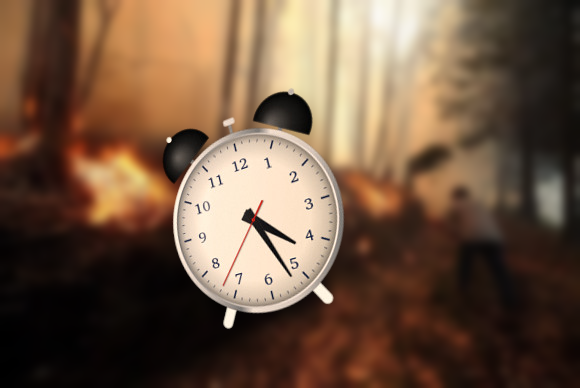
4:26:37
